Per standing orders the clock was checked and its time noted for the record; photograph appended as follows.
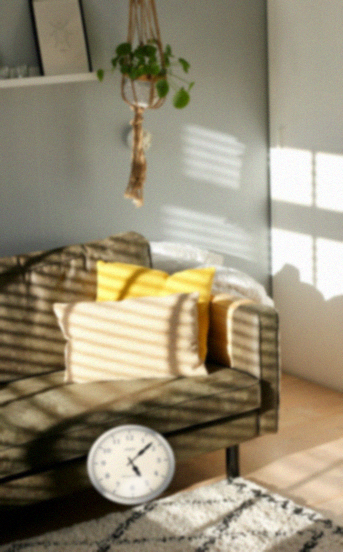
5:08
